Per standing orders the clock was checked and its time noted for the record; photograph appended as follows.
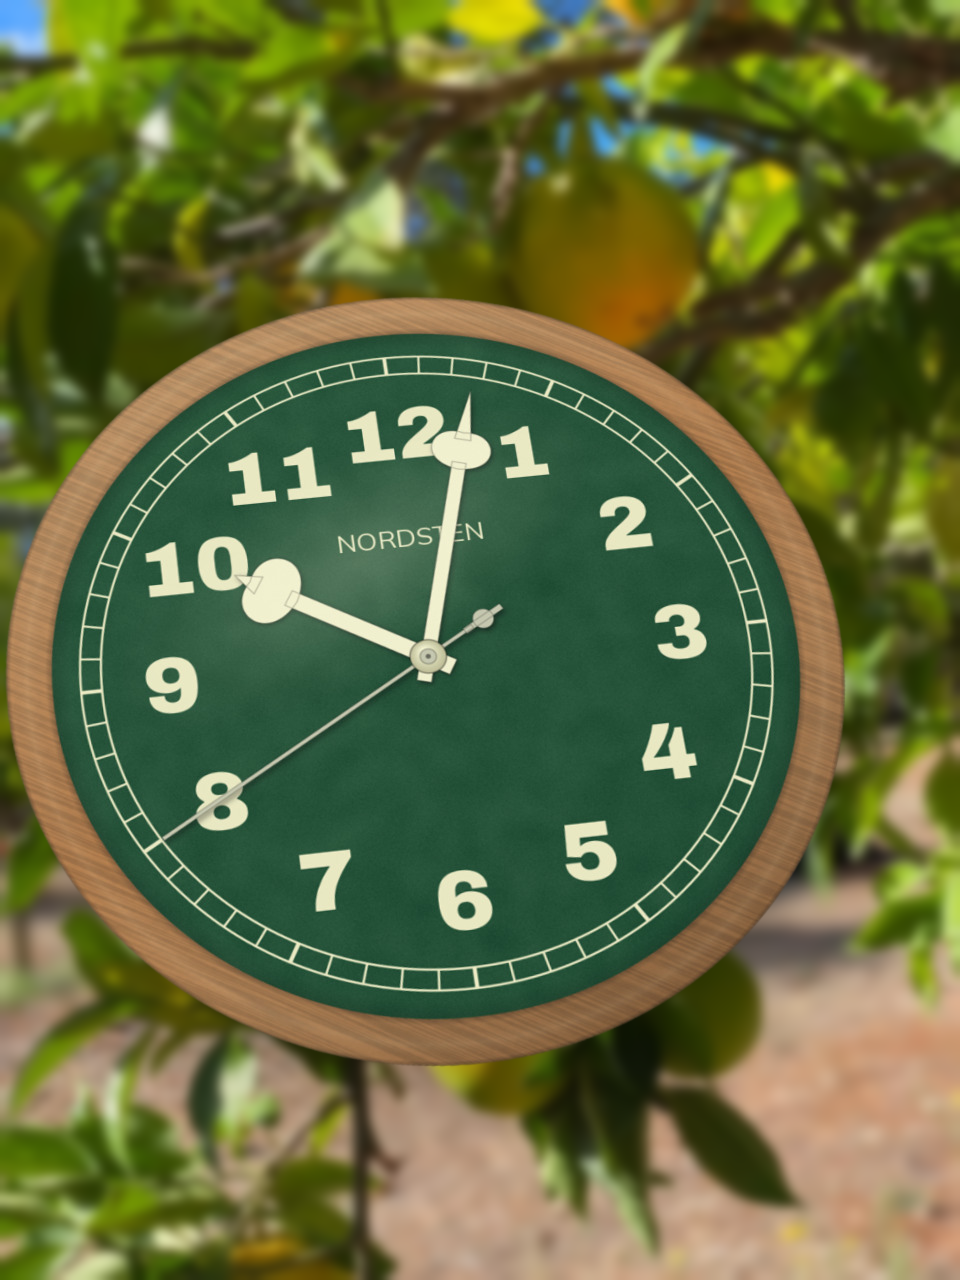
10:02:40
